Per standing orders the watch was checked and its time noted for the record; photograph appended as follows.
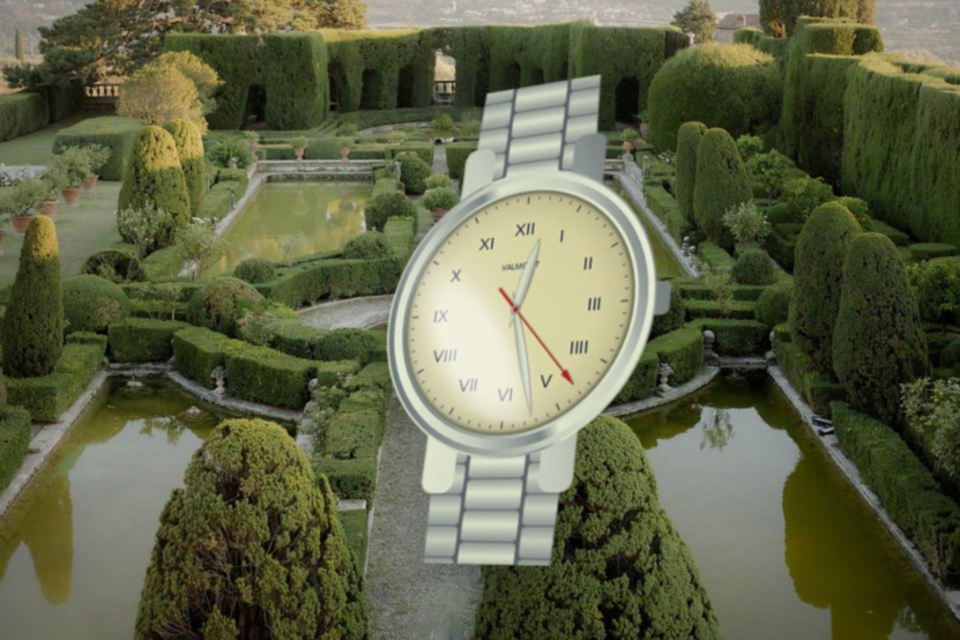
12:27:23
